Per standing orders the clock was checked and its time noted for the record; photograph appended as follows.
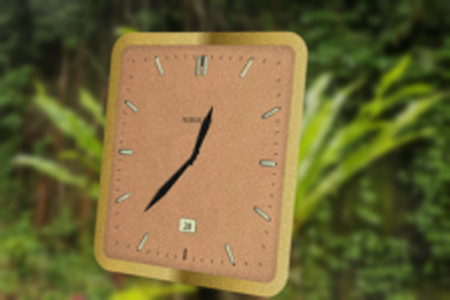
12:37
